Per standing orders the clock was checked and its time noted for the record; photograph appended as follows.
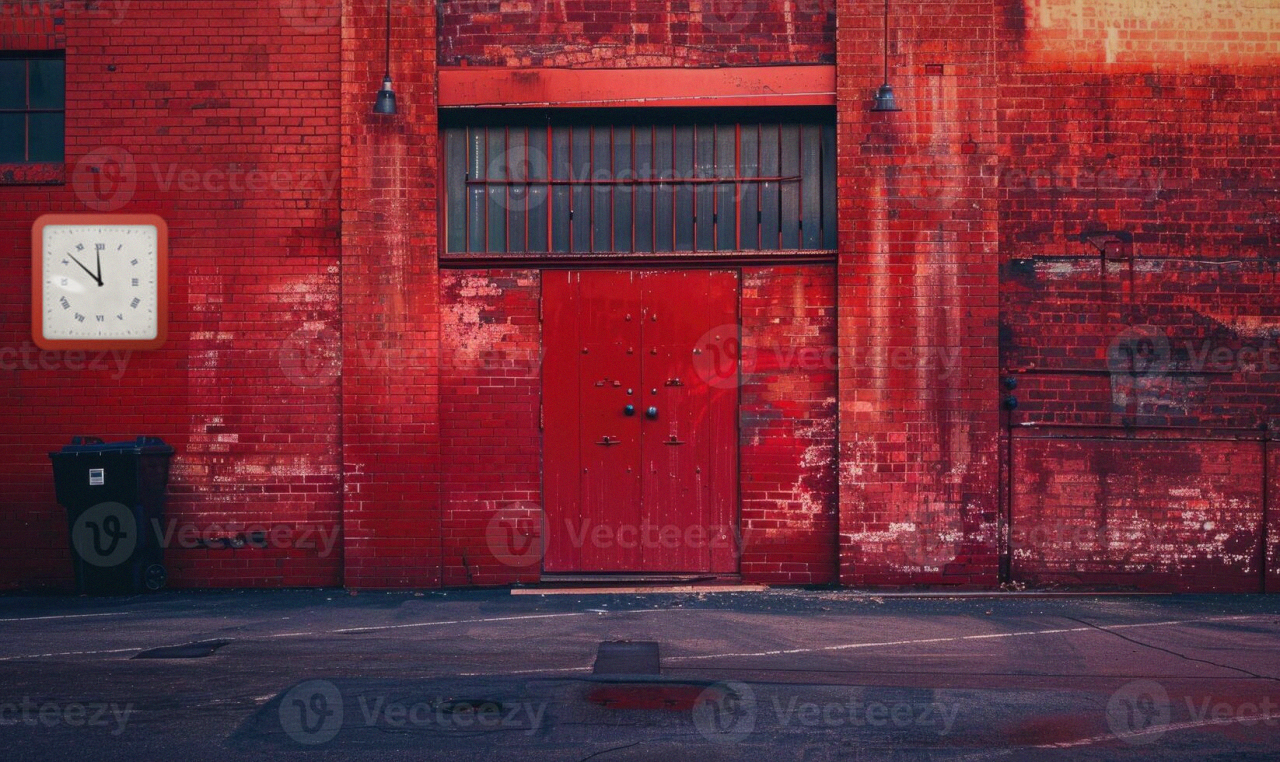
11:52
